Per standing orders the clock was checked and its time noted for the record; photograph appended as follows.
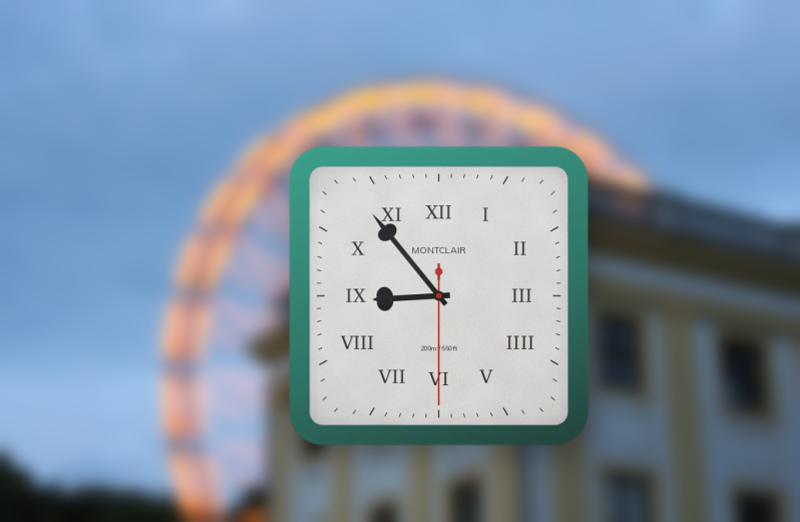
8:53:30
